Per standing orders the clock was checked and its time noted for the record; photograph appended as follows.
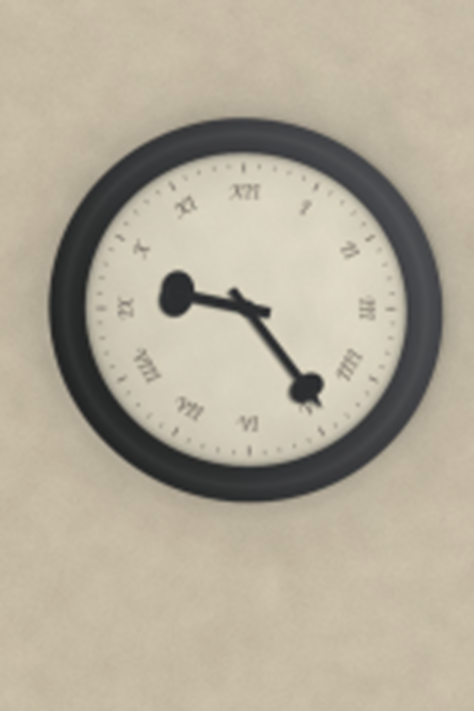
9:24
